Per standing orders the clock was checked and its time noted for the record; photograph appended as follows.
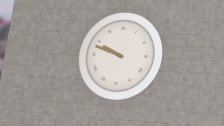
9:48
